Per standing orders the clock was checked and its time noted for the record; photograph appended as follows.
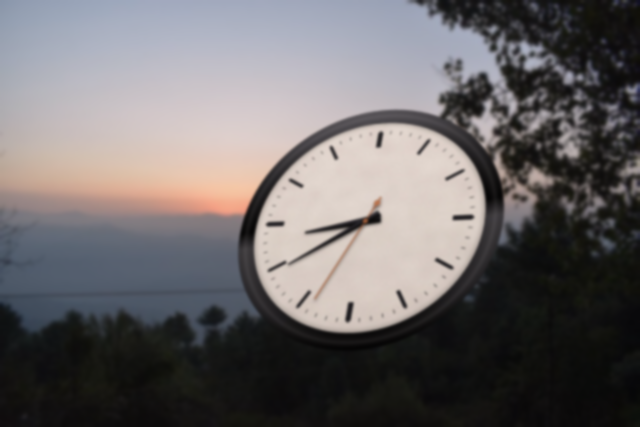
8:39:34
